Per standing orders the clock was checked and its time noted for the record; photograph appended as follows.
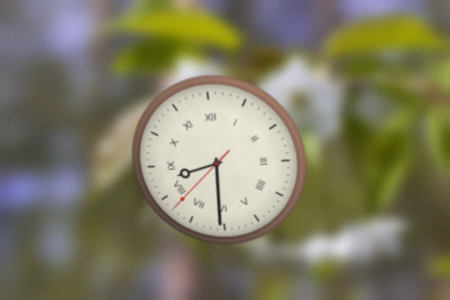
8:30:38
